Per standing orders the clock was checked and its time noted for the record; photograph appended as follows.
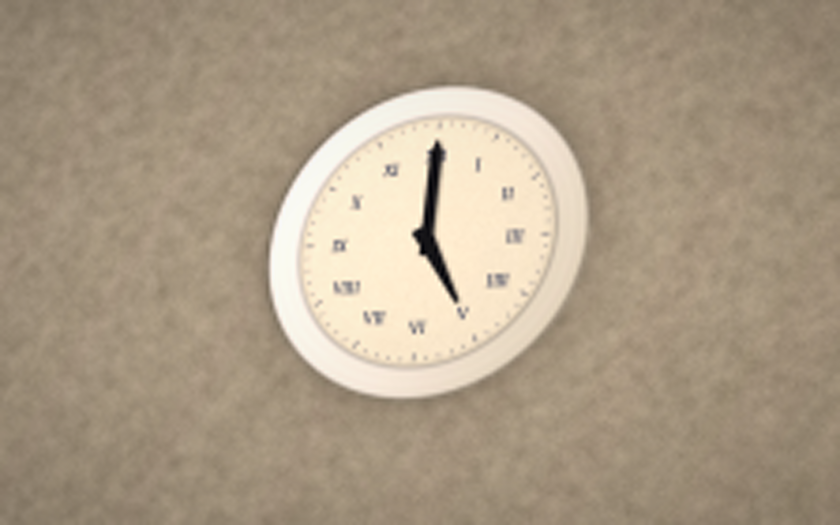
5:00
